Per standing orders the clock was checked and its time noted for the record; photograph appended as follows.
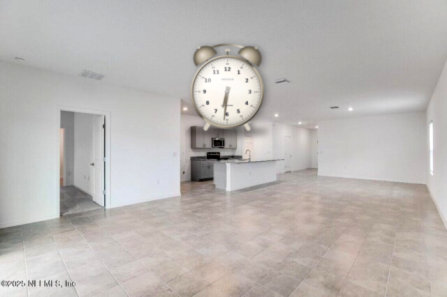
6:31
